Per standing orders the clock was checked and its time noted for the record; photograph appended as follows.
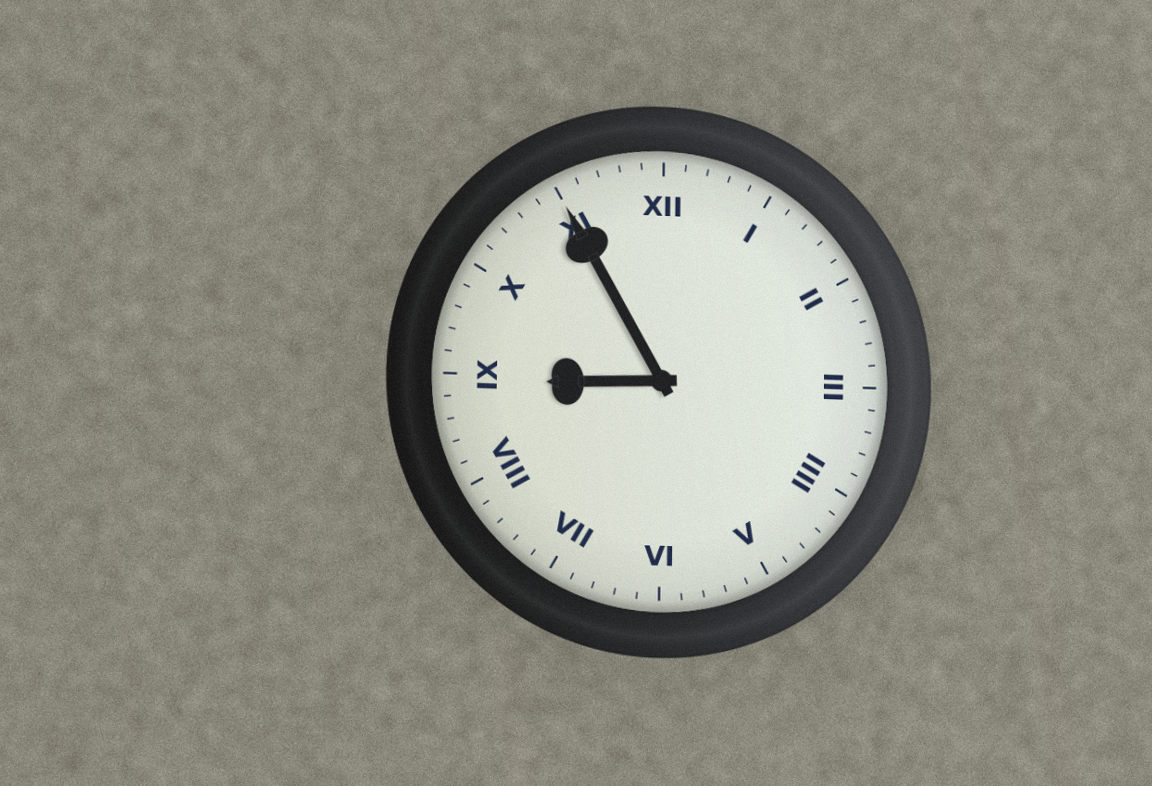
8:55
